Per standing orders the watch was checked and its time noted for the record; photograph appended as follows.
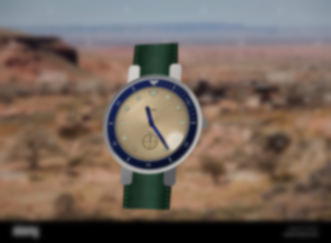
11:24
